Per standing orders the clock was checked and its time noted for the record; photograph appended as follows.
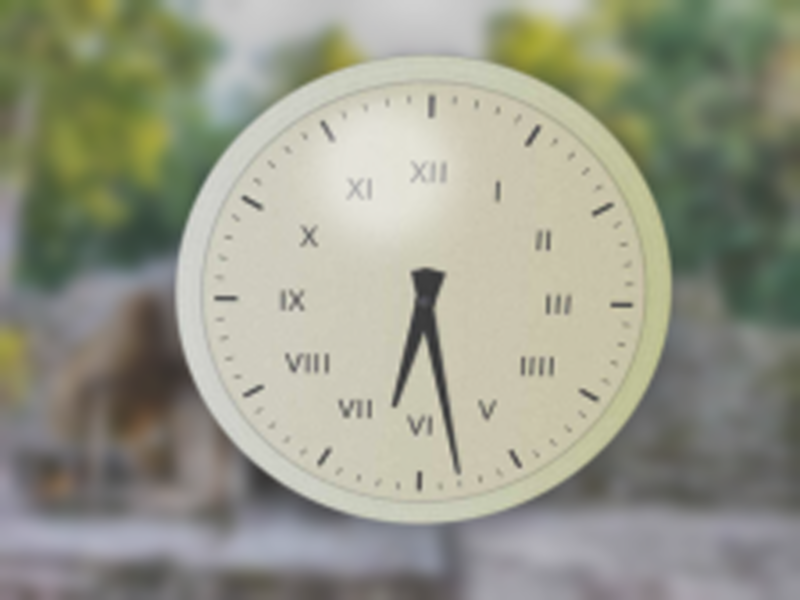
6:28
